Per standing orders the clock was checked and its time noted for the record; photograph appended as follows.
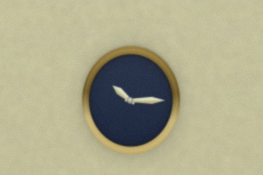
10:15
